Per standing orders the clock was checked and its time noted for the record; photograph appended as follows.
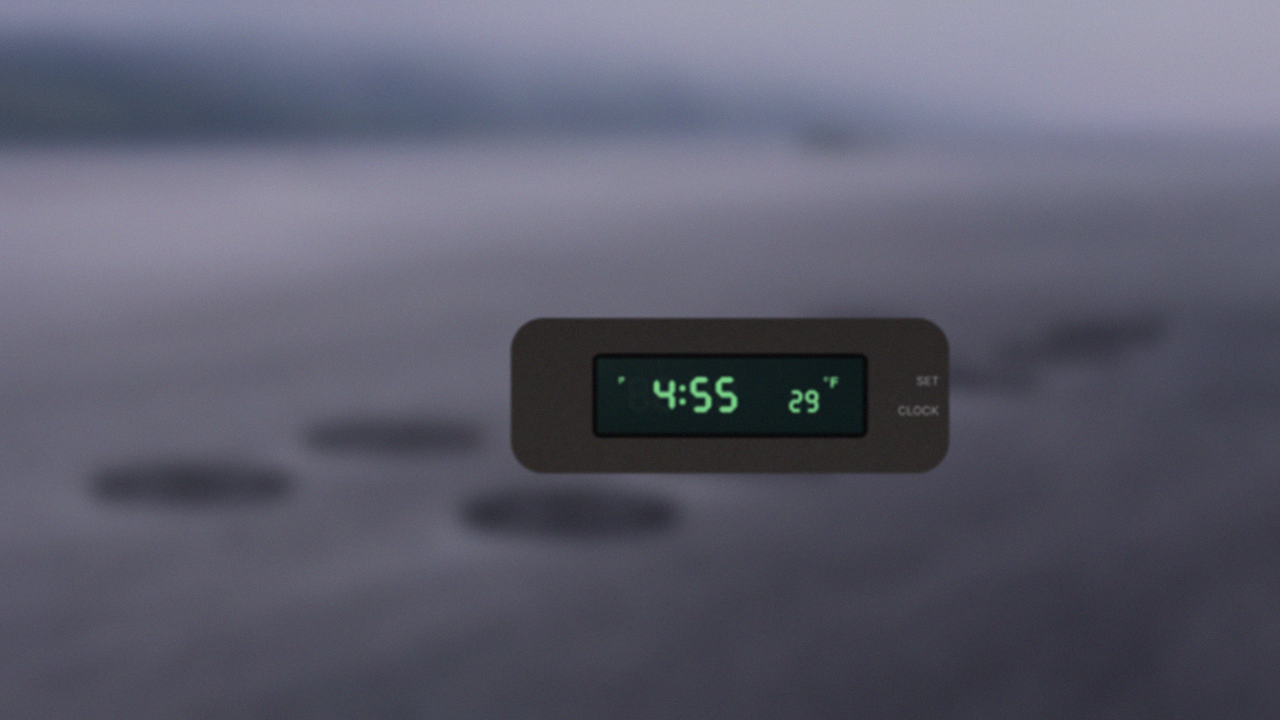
4:55
